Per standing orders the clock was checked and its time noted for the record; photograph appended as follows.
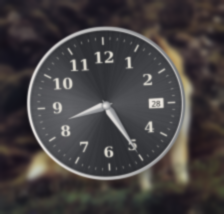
8:25
